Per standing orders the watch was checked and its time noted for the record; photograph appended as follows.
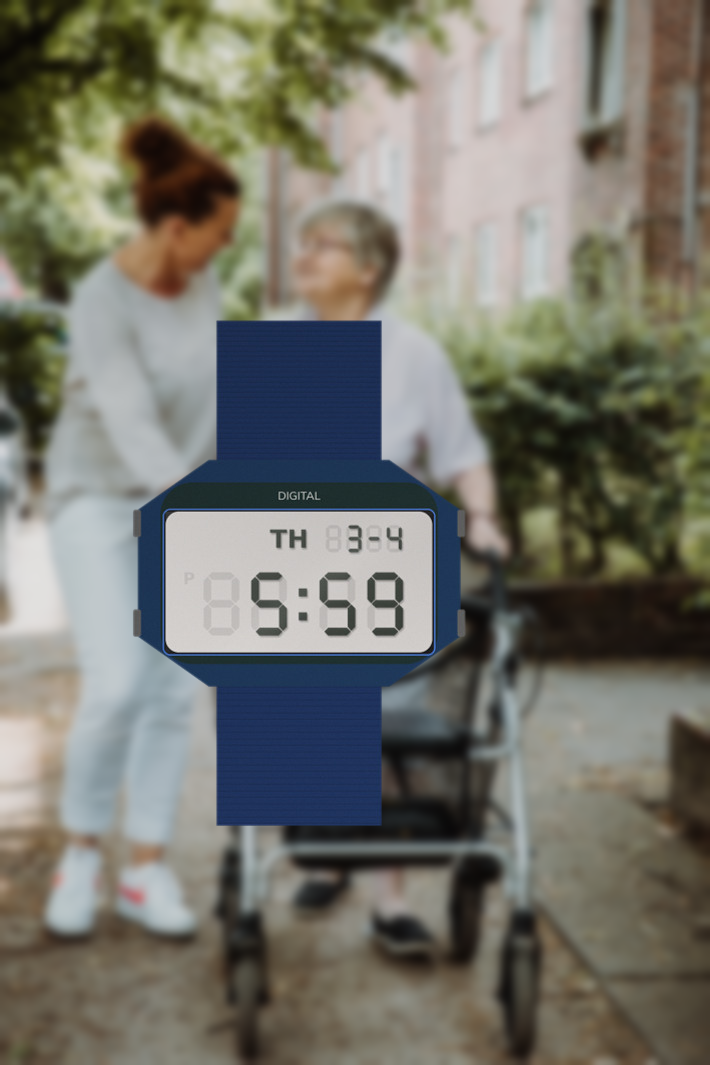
5:59
